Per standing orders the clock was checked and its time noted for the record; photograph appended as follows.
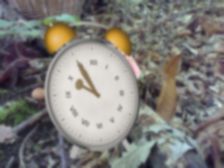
9:55
